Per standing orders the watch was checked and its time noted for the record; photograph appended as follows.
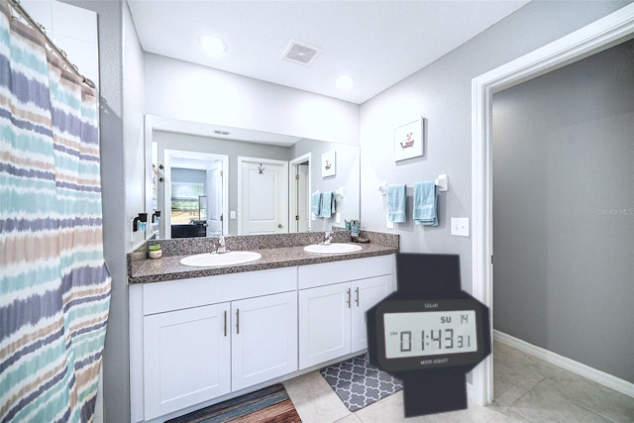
1:43:31
